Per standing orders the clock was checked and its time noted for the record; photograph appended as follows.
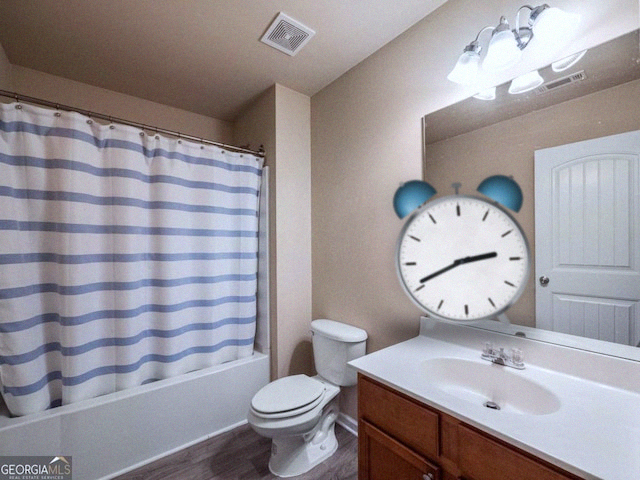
2:41
